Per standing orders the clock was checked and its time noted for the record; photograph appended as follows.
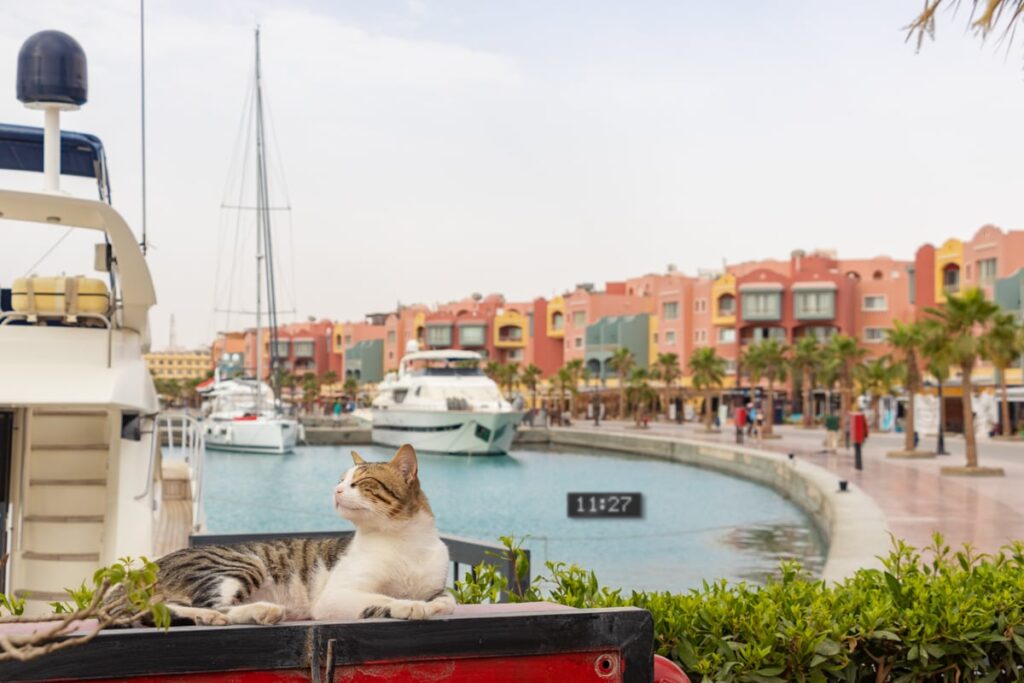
11:27
